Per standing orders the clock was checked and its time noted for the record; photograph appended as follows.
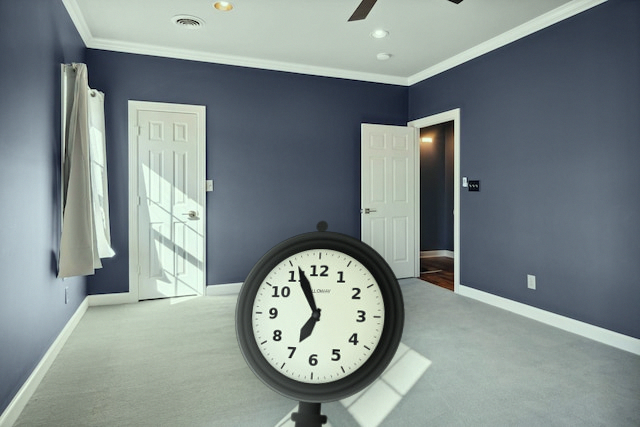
6:56
